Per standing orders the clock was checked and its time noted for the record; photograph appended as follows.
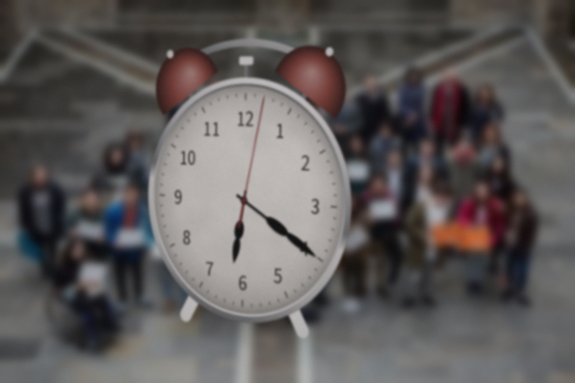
6:20:02
